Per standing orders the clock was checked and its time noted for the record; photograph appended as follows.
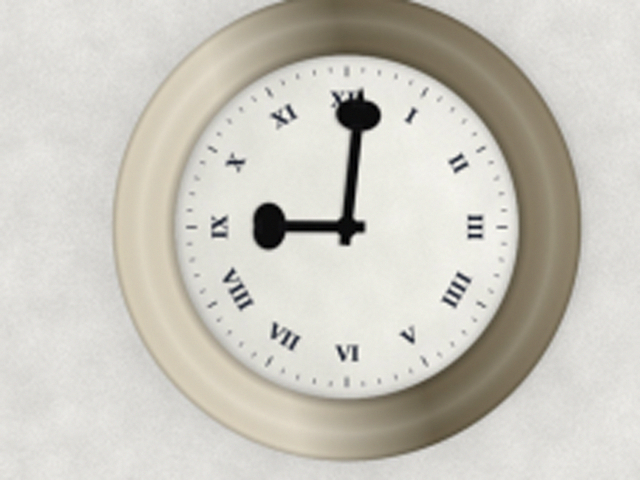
9:01
